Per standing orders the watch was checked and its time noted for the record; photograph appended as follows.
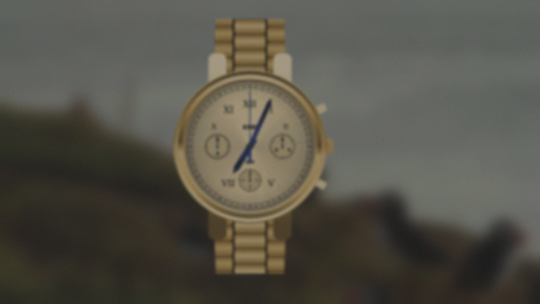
7:04
